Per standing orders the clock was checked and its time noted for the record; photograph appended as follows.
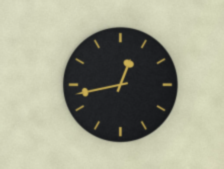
12:43
